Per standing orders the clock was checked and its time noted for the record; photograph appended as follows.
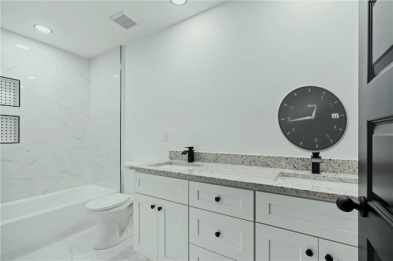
12:44
